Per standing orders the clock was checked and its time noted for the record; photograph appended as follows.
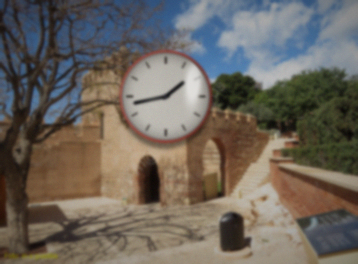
1:43
